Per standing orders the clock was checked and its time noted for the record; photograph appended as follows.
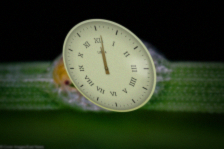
12:01
